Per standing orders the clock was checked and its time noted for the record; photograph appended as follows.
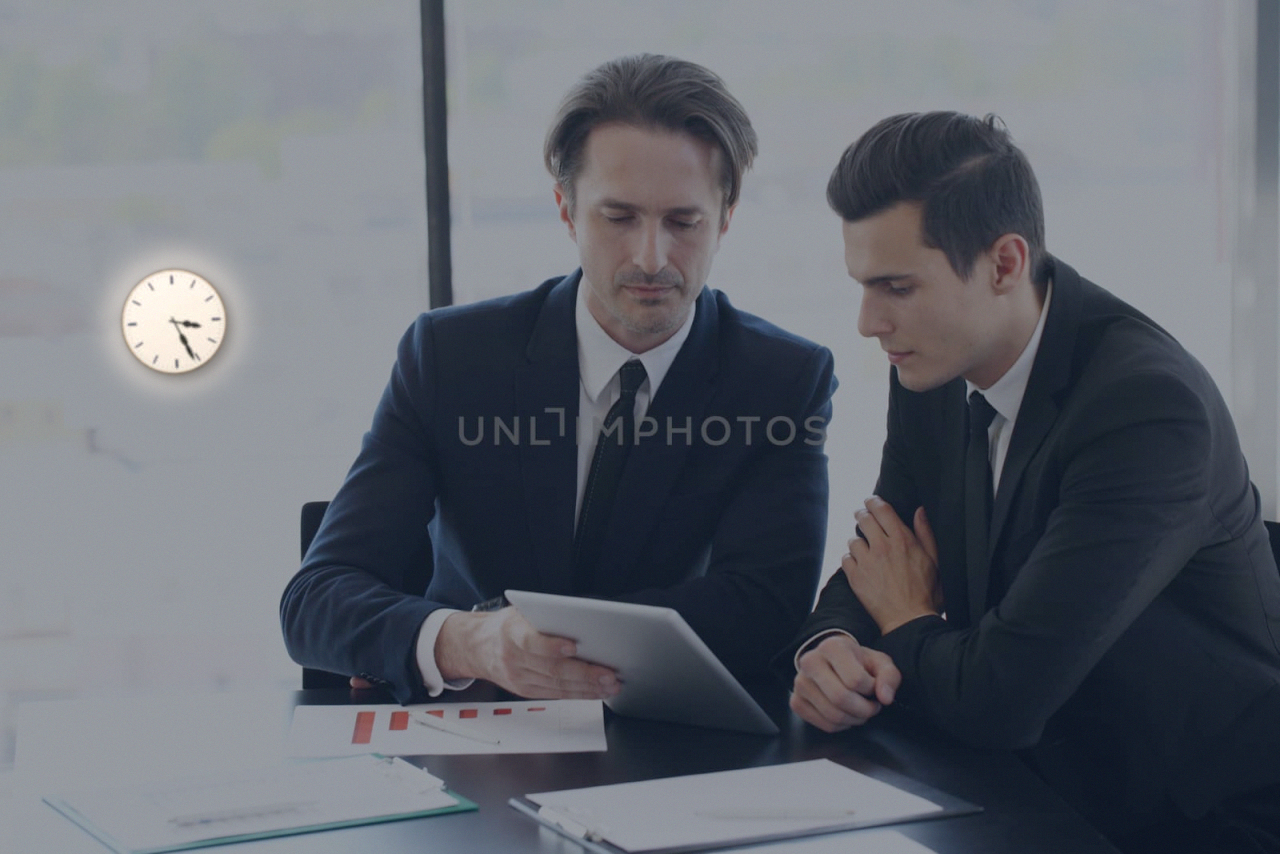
3:26
